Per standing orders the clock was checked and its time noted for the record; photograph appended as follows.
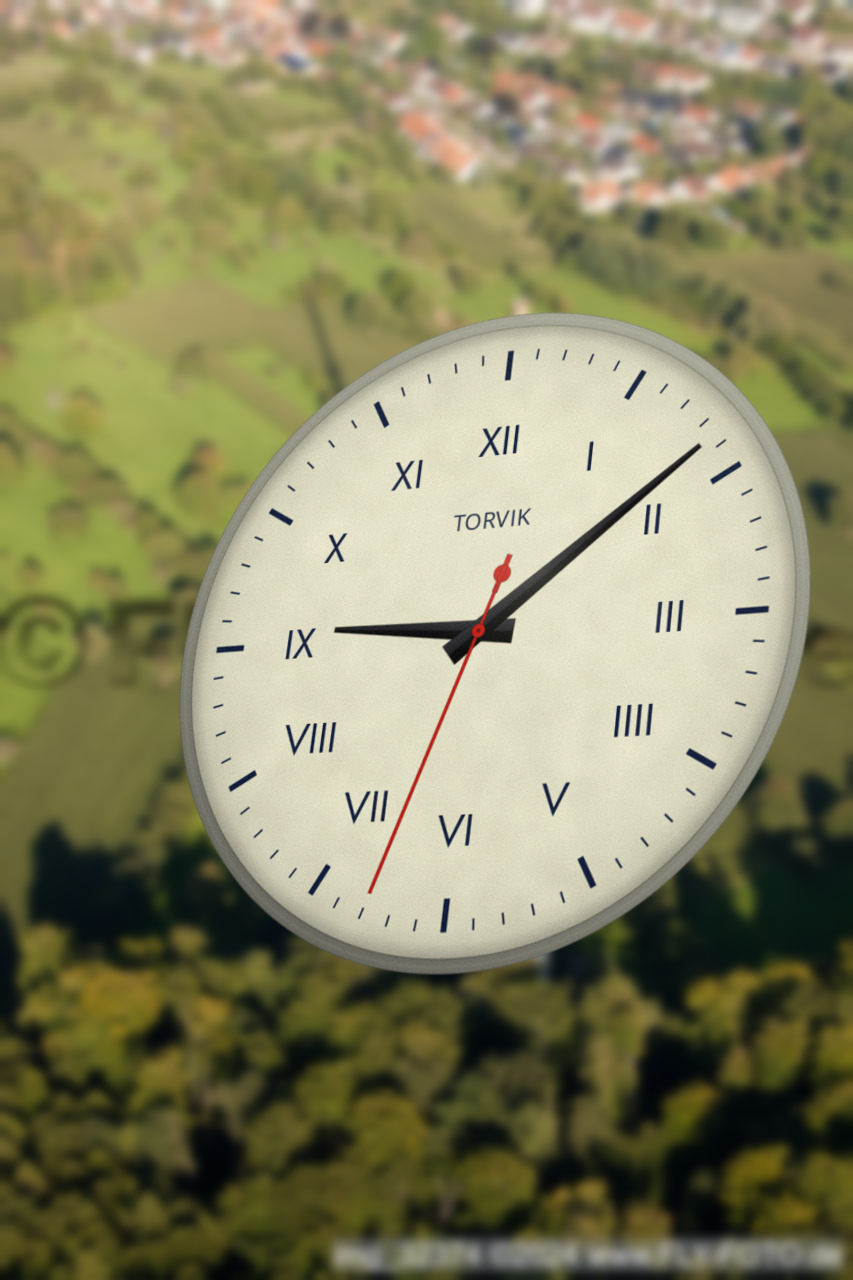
9:08:33
